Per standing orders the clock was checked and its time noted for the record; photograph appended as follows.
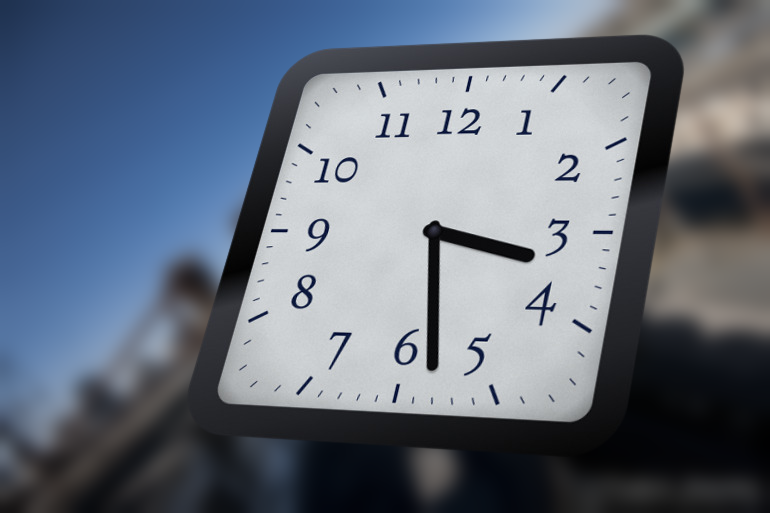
3:28
